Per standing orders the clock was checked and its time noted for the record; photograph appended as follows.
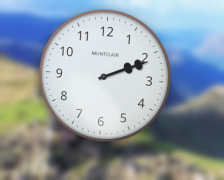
2:11
